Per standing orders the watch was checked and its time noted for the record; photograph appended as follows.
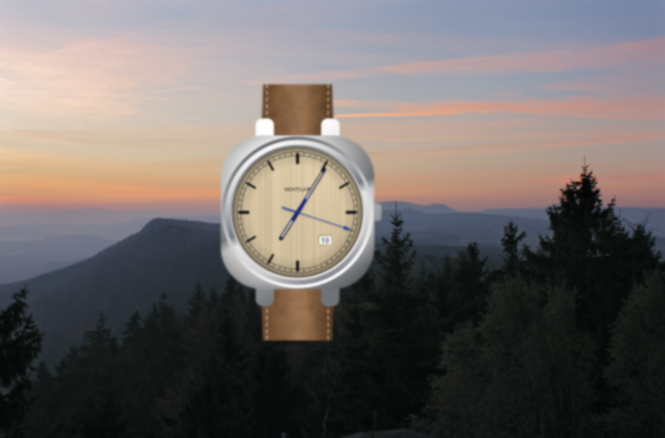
7:05:18
